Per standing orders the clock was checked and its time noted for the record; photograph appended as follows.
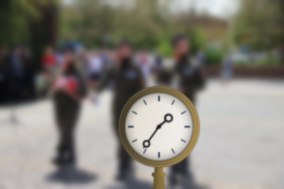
1:36
